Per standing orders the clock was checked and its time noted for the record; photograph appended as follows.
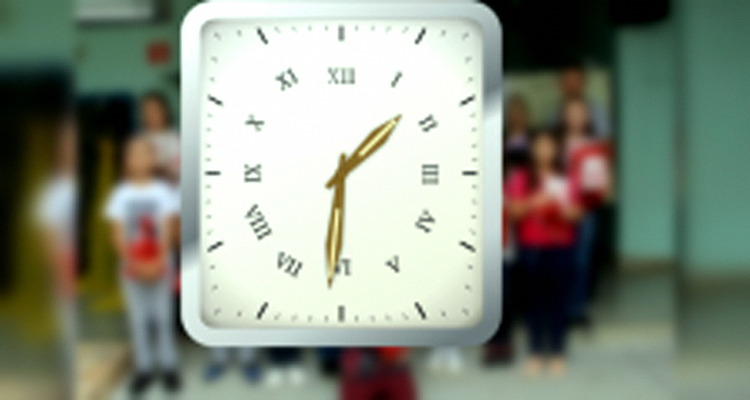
1:31
